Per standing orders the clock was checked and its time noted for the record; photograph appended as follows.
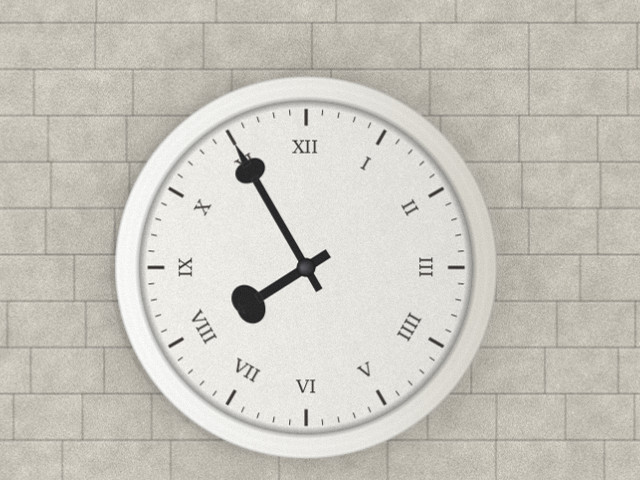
7:55
